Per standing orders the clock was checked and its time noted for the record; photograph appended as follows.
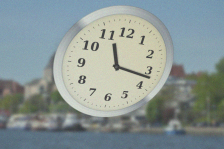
11:17
